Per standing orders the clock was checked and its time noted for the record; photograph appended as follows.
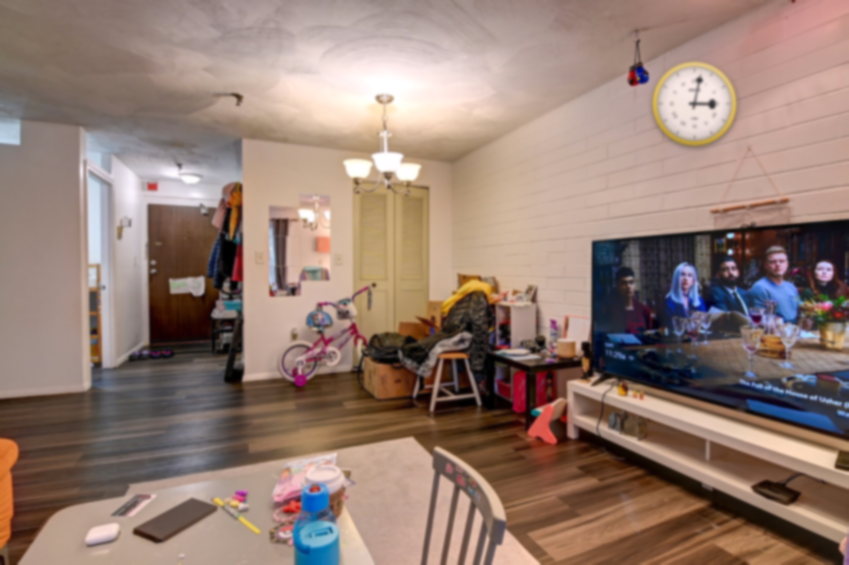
3:02
